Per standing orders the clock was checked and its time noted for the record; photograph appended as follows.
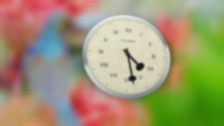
4:28
